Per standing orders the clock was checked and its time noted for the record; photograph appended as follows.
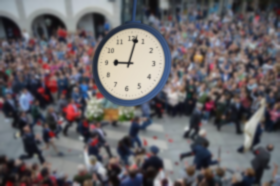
9:02
